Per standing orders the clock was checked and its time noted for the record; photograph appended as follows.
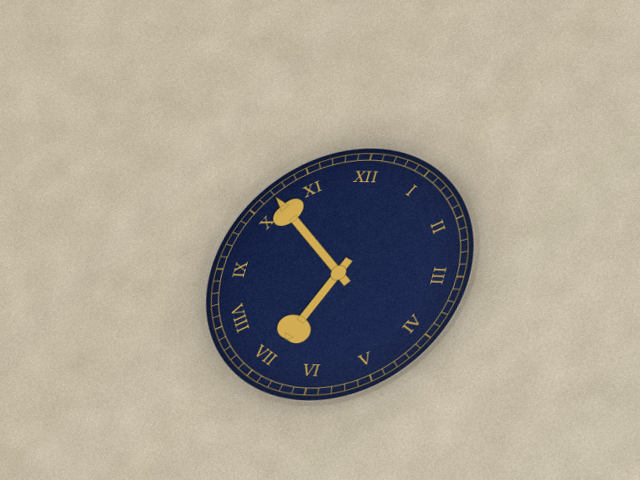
6:52
